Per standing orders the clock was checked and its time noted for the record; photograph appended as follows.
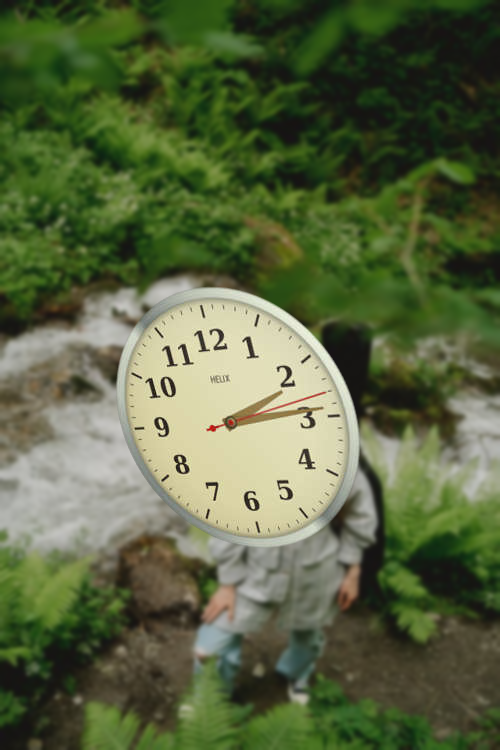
2:14:13
